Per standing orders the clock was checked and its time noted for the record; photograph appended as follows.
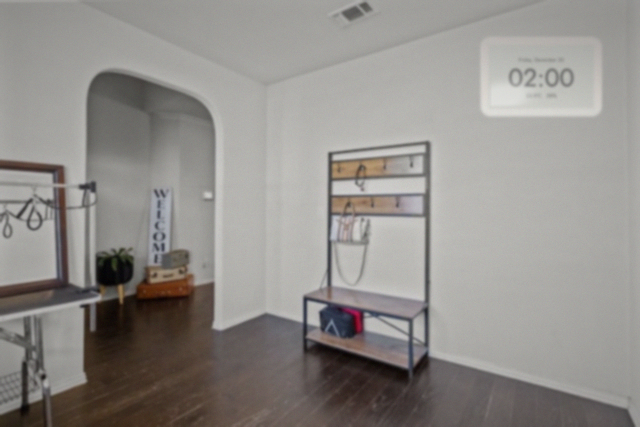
2:00
